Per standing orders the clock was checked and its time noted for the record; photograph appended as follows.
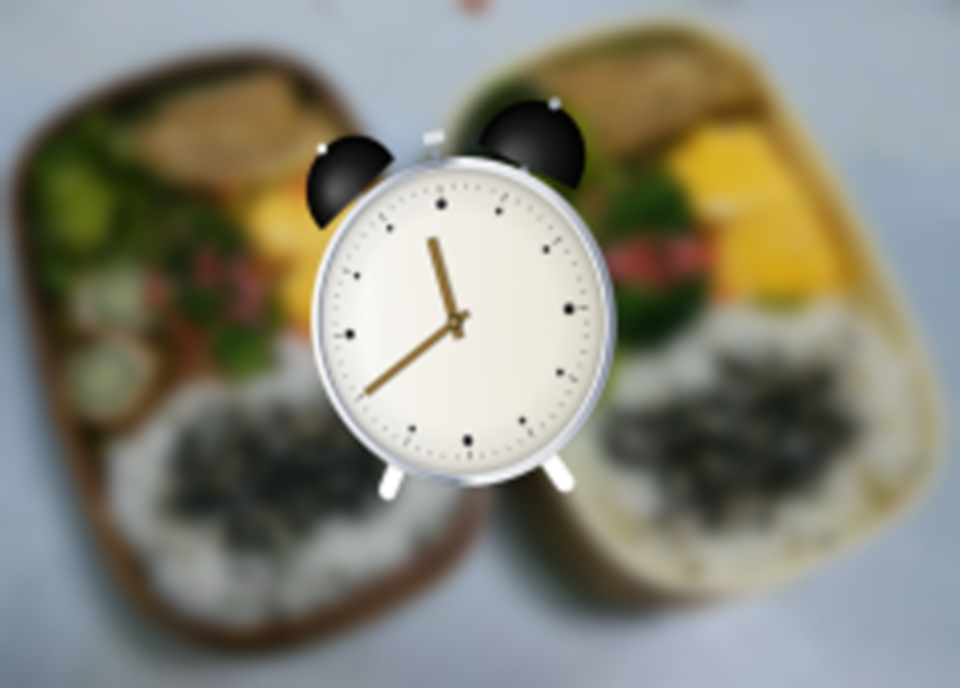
11:40
